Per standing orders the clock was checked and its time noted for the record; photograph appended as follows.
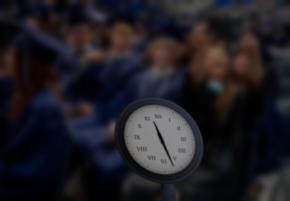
11:27
